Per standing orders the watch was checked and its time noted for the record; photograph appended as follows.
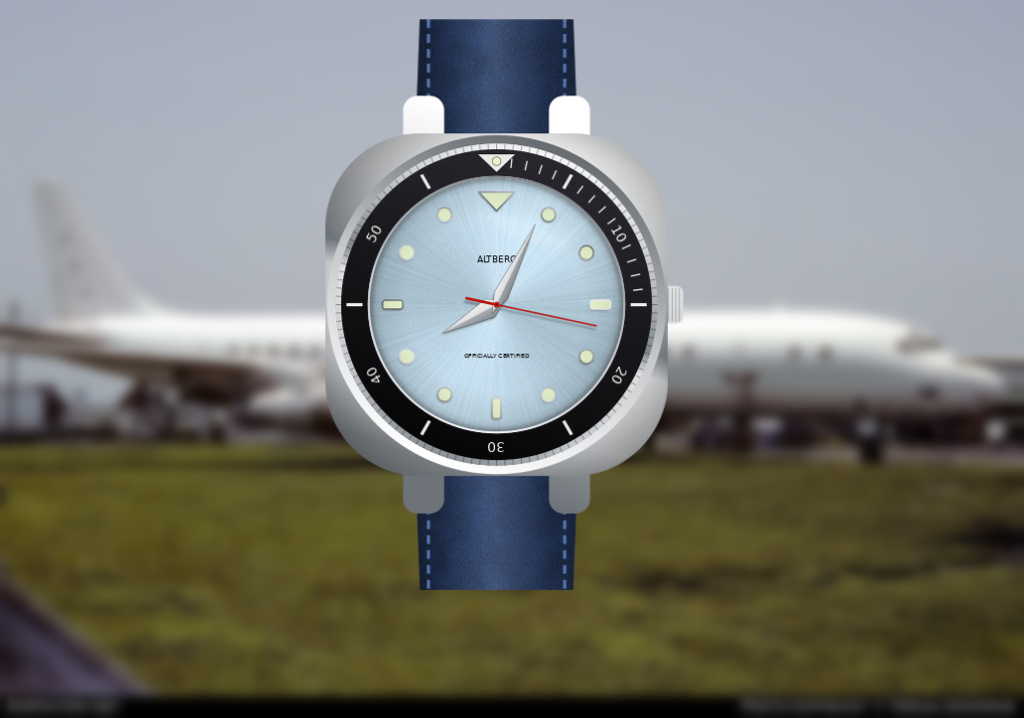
8:04:17
